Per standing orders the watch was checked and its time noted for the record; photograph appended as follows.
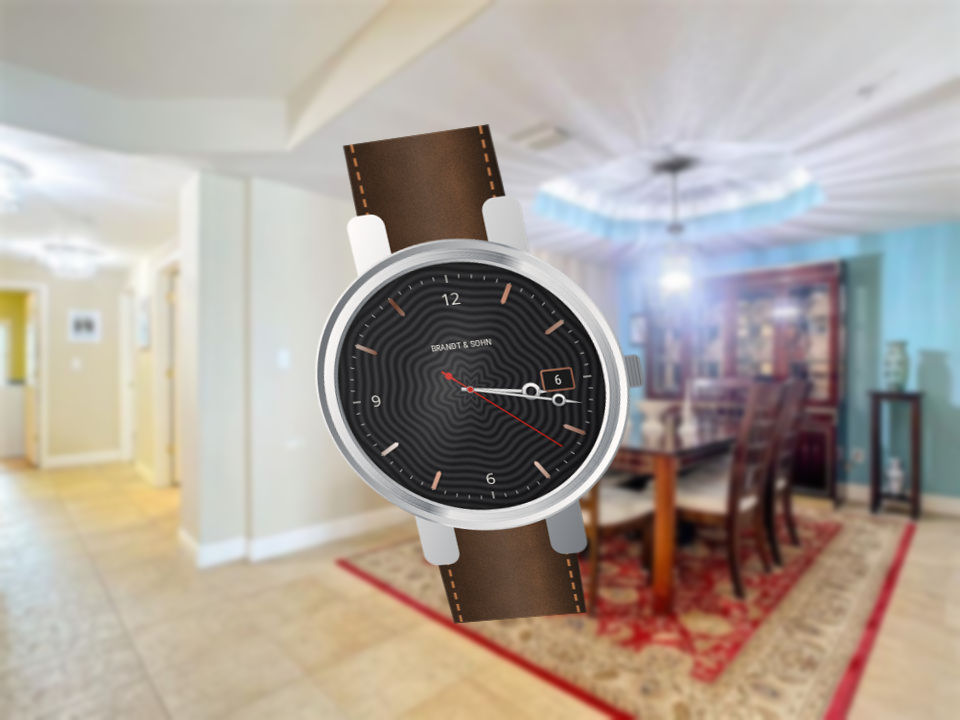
3:17:22
